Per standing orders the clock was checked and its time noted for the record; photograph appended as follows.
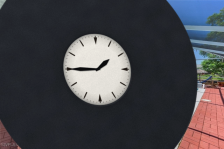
1:45
